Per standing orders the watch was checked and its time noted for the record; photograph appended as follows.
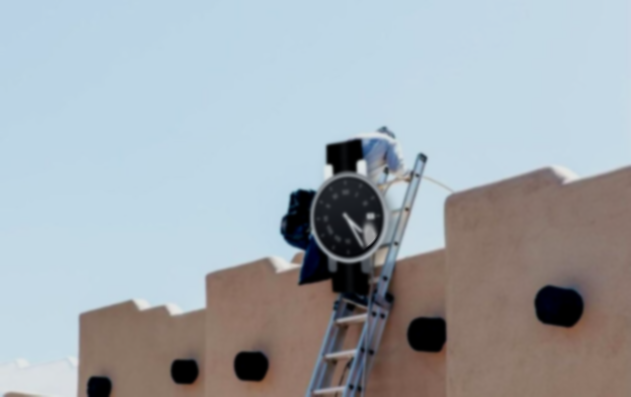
4:25
